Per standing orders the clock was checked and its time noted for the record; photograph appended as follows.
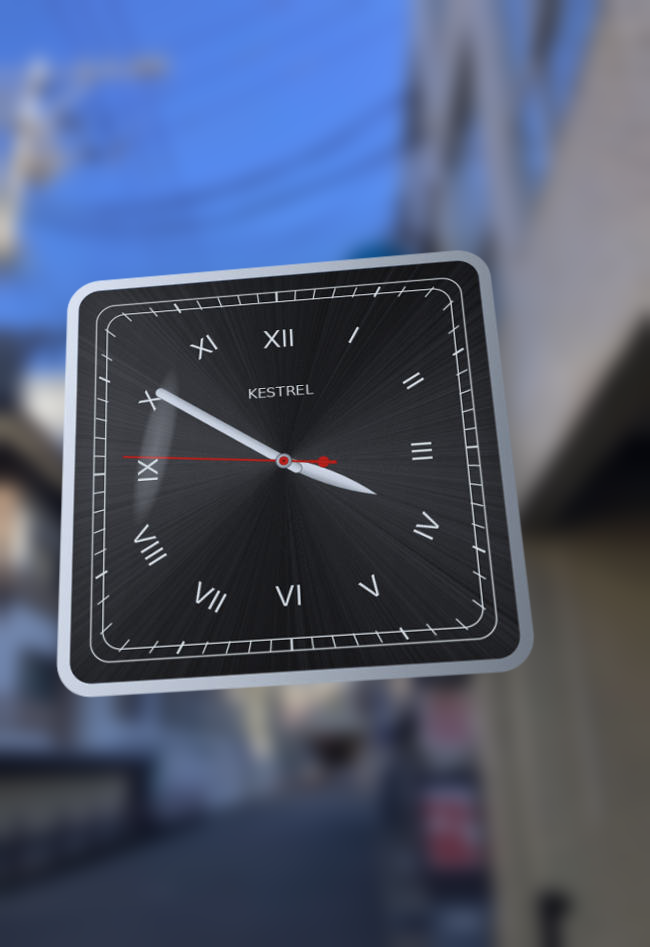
3:50:46
